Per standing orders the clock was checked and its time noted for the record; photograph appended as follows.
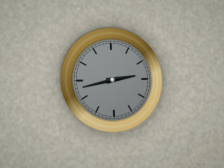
2:43
